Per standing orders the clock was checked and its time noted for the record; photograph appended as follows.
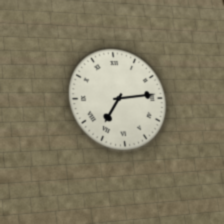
7:14
